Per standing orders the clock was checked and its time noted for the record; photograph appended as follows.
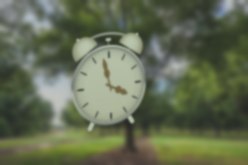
3:58
